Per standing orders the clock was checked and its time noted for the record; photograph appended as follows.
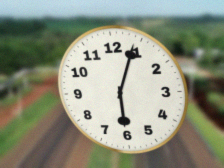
6:04
